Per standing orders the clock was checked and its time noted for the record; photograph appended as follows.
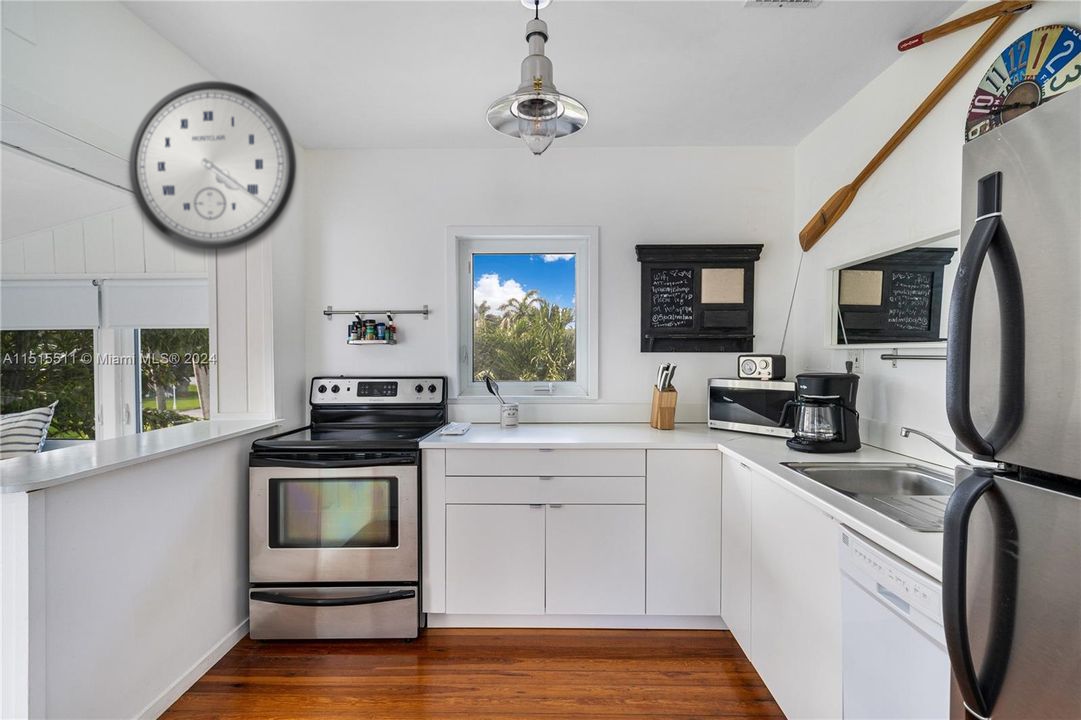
4:21
